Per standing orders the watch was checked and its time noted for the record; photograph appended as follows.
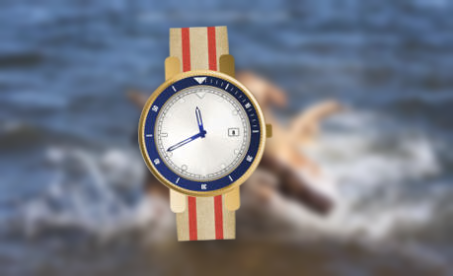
11:41
